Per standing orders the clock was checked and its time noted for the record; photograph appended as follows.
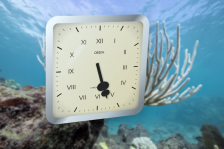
5:27
